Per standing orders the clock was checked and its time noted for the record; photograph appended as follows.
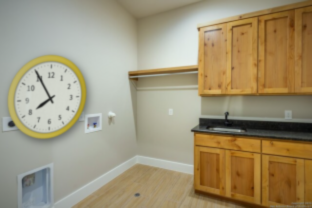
7:55
